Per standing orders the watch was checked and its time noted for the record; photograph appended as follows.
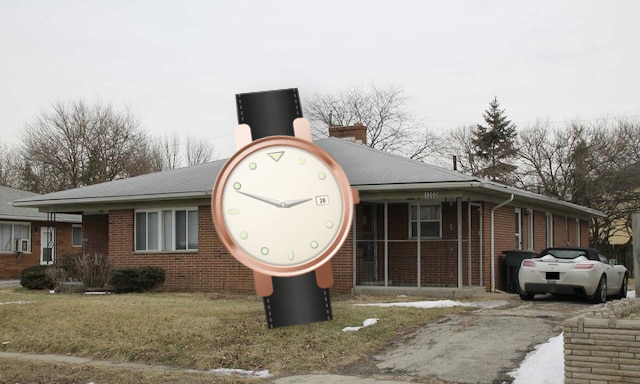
2:49
